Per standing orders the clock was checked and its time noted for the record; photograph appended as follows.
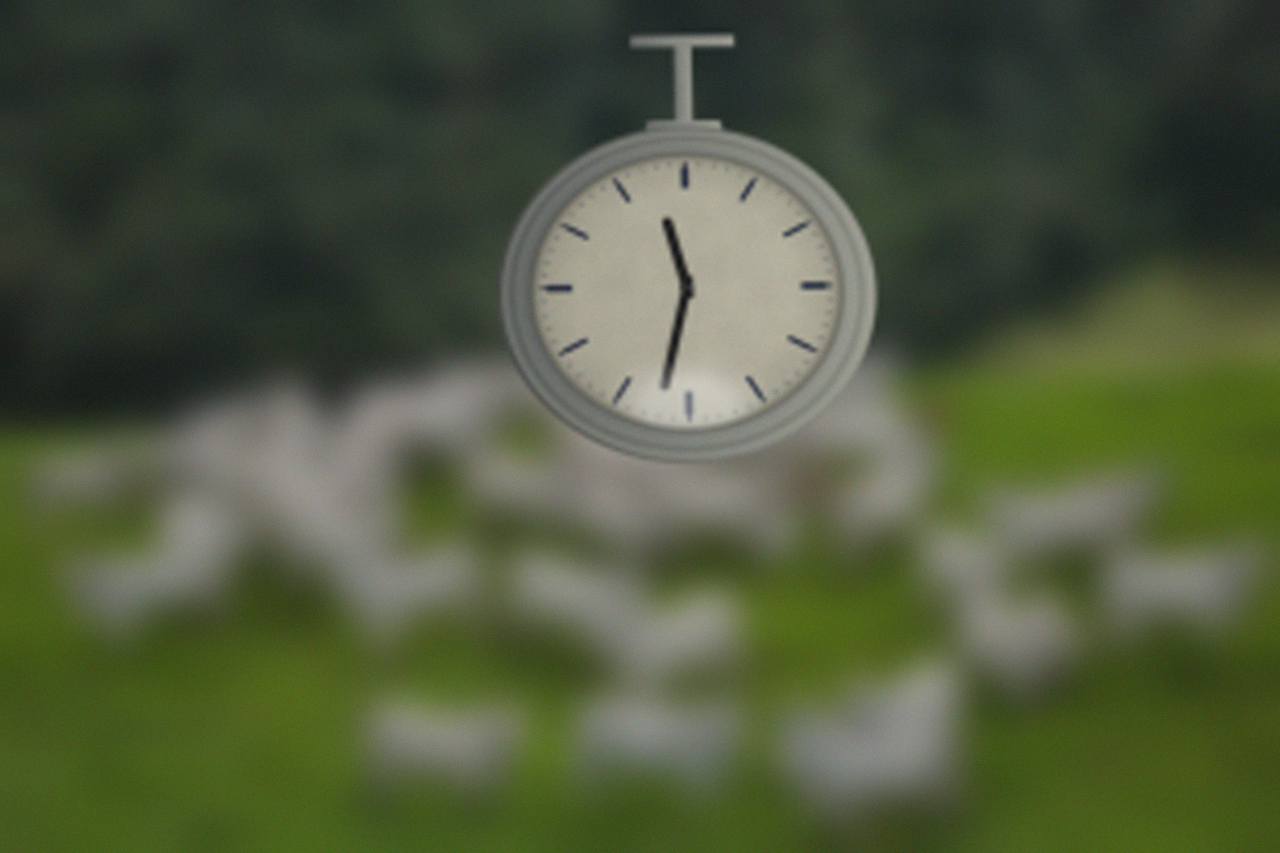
11:32
